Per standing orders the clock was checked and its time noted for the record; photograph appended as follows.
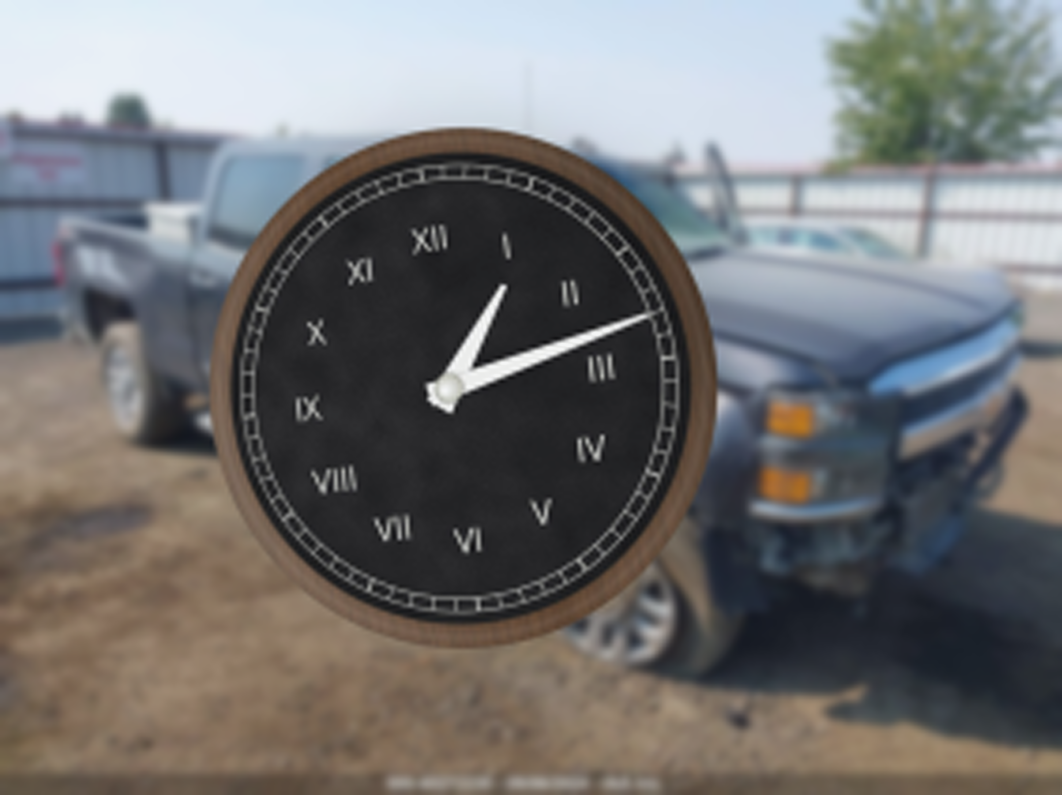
1:13
